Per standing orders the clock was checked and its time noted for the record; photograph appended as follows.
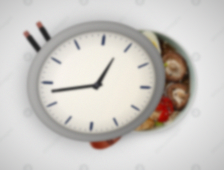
12:43
